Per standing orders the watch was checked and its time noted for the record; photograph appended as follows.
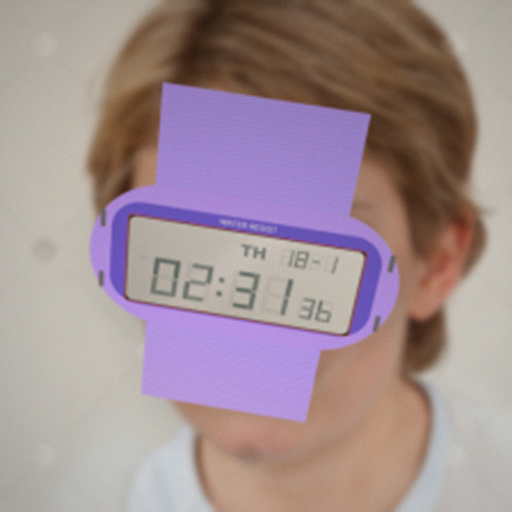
2:31:36
